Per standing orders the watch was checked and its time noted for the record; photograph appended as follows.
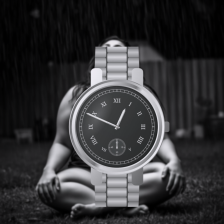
12:49
